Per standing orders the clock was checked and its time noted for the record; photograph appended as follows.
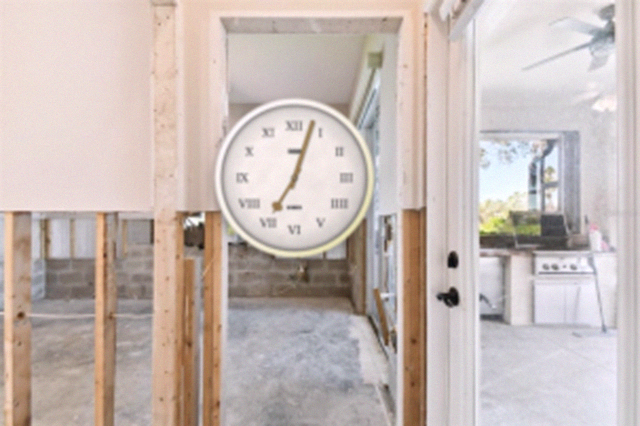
7:03
